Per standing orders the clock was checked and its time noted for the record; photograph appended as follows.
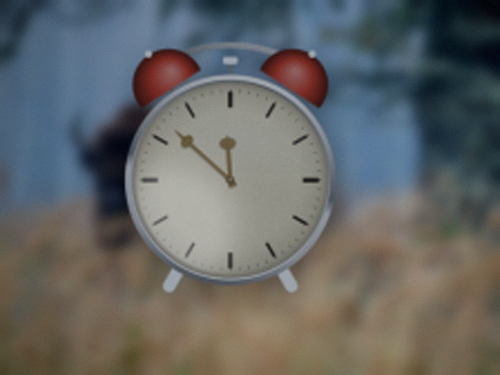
11:52
